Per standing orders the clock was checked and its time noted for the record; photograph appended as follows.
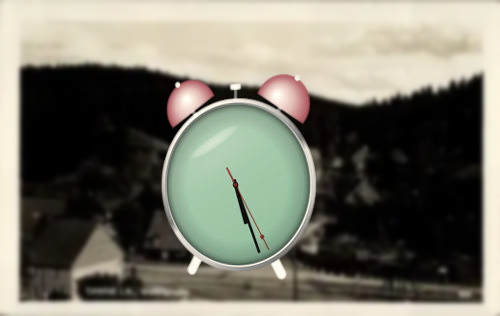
5:26:25
